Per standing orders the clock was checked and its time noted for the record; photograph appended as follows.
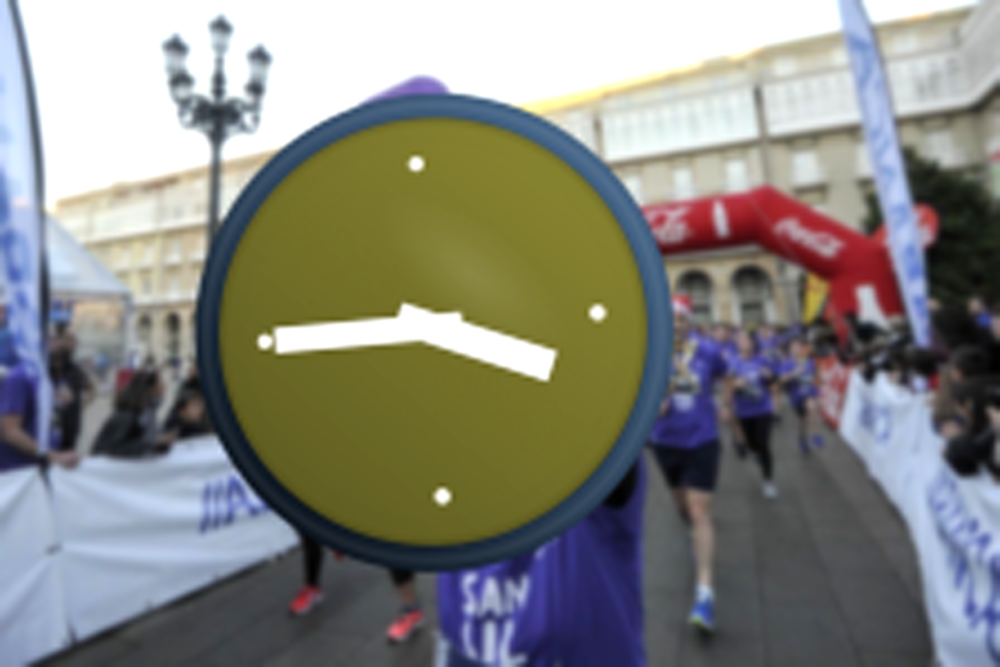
3:45
